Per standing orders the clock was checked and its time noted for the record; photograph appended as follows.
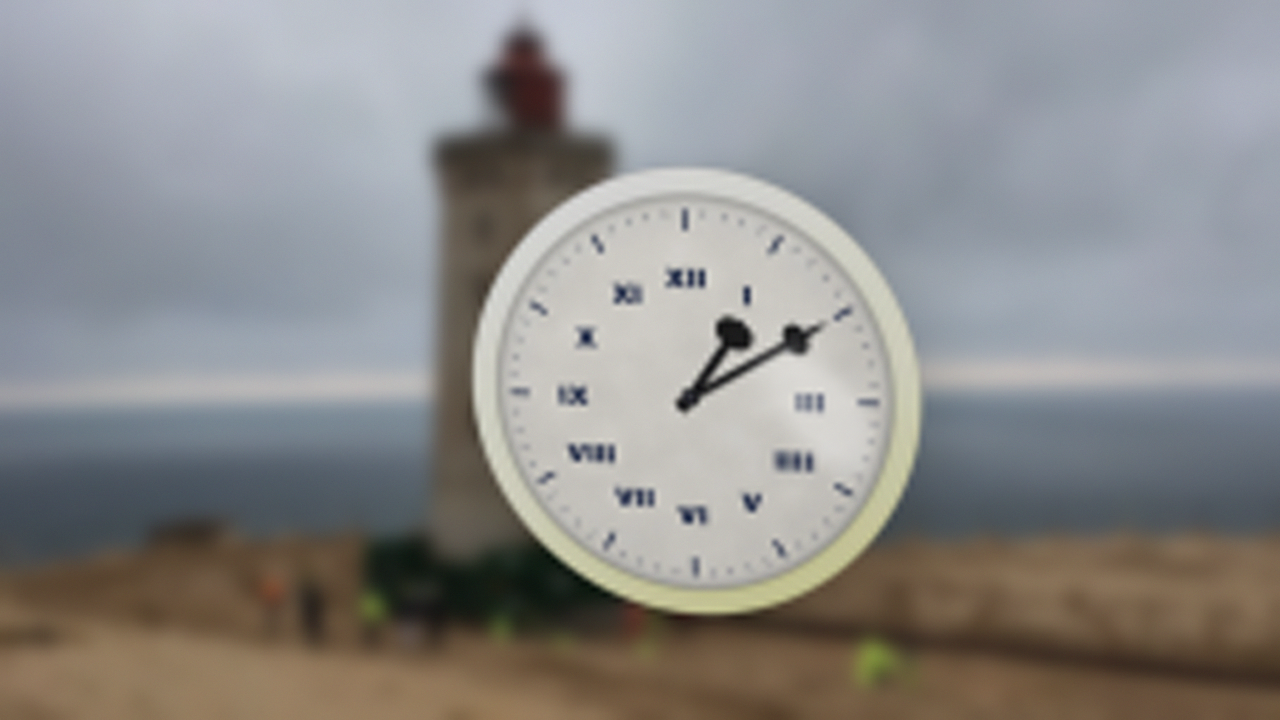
1:10
